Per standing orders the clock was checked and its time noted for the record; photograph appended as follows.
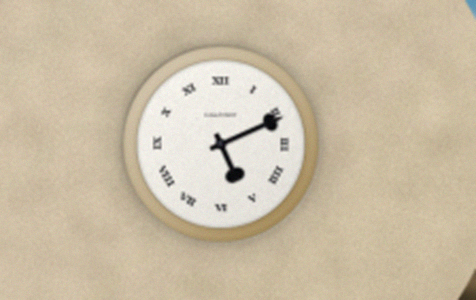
5:11
